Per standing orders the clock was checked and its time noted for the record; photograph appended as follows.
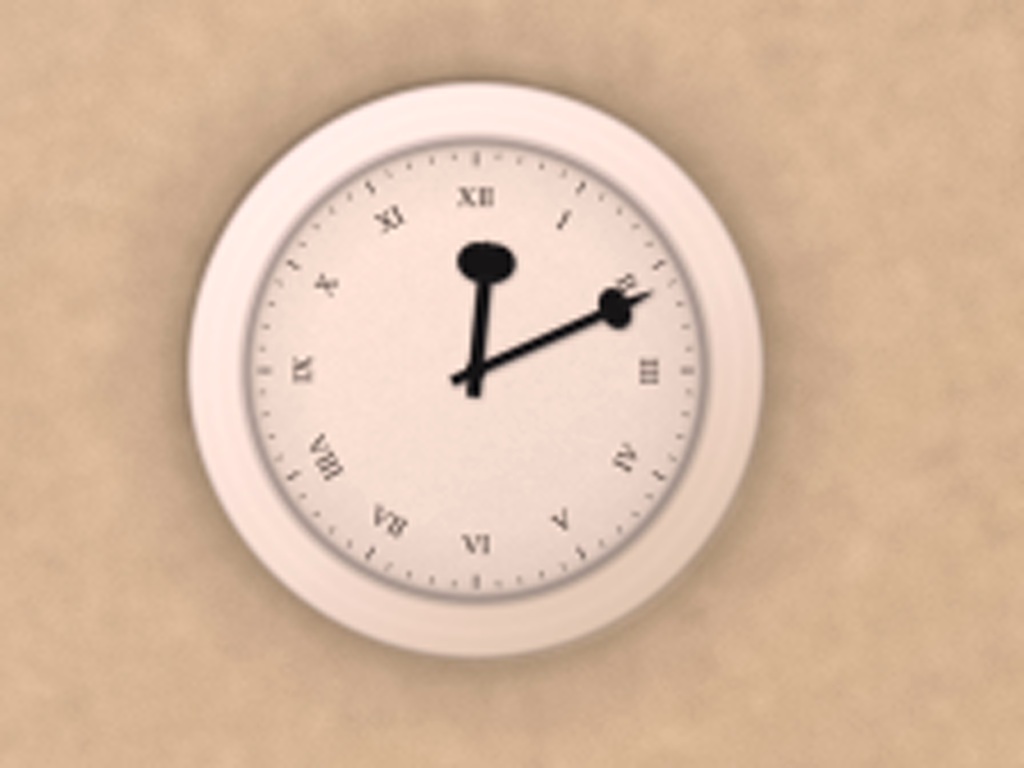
12:11
